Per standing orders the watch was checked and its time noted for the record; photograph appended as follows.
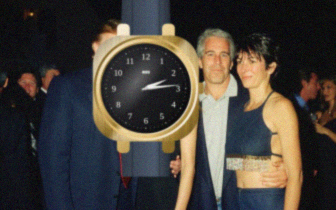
2:14
